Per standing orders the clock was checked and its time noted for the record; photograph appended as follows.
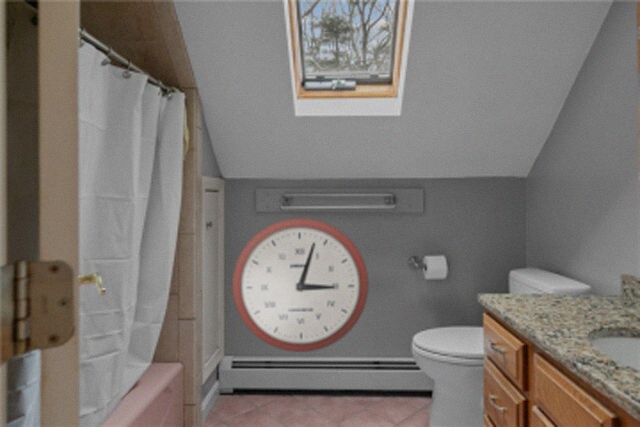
3:03
